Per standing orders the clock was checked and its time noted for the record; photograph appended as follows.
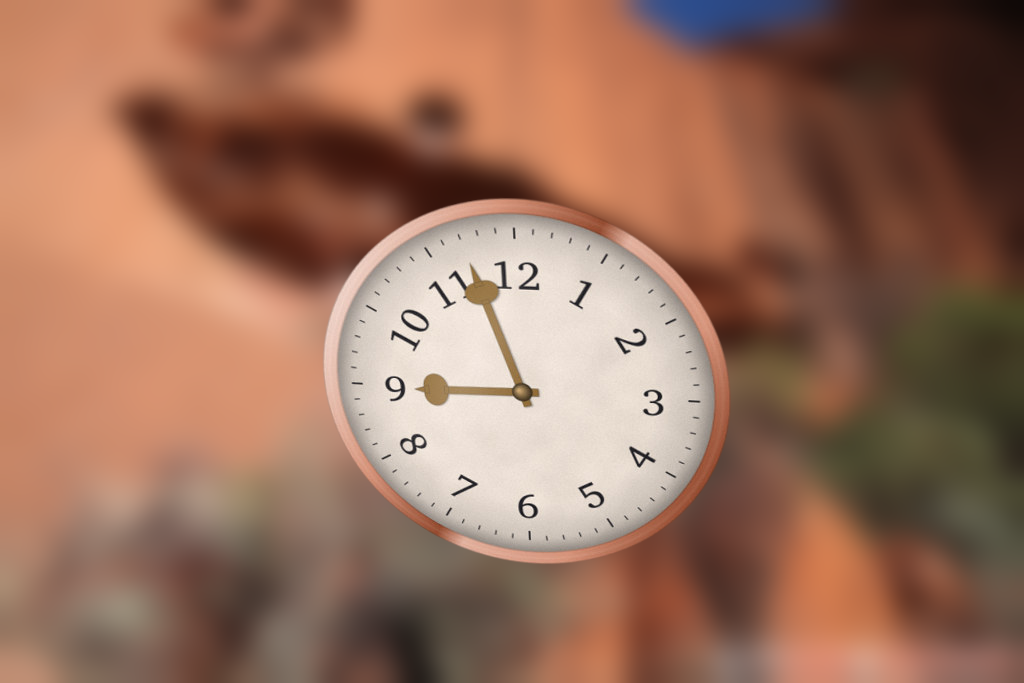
8:57
